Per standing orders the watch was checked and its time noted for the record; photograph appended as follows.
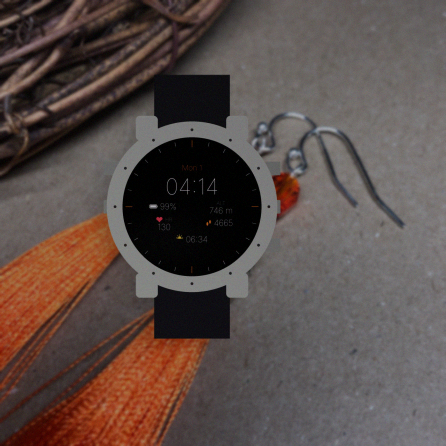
4:14
